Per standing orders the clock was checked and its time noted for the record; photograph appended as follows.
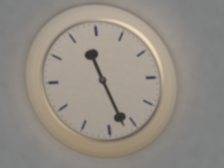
11:27
